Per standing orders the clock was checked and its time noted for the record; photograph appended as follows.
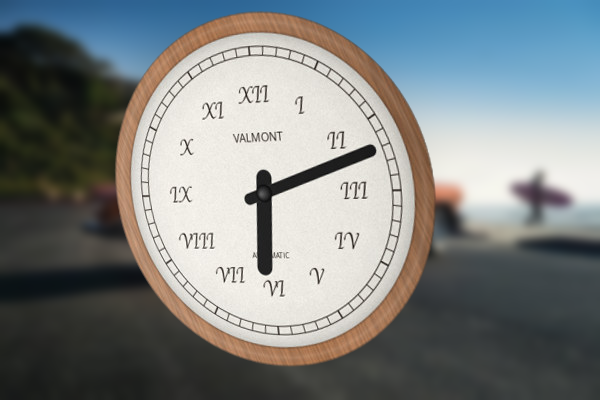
6:12
